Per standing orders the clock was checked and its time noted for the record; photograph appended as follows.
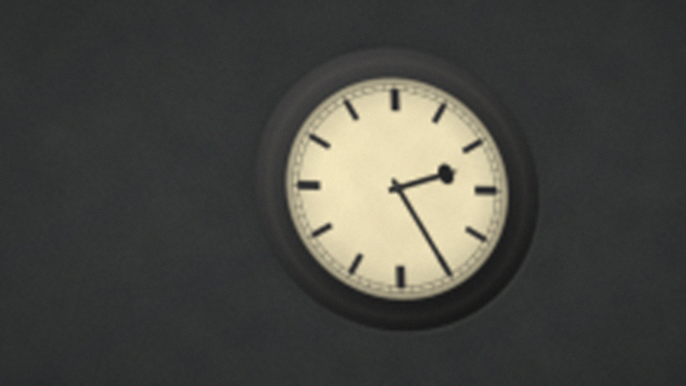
2:25
